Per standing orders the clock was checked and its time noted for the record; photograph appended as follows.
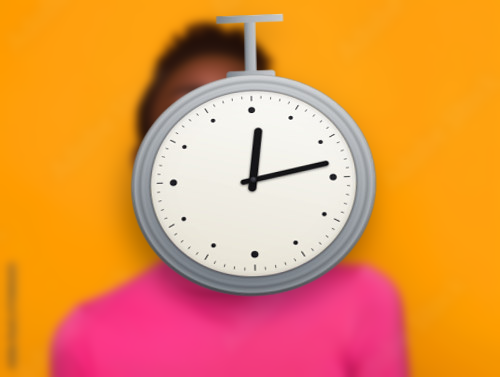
12:13
